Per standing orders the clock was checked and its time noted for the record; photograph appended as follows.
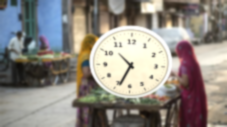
10:34
